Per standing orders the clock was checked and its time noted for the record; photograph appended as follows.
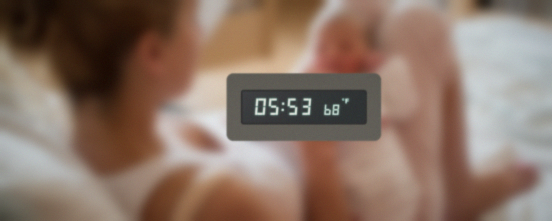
5:53
